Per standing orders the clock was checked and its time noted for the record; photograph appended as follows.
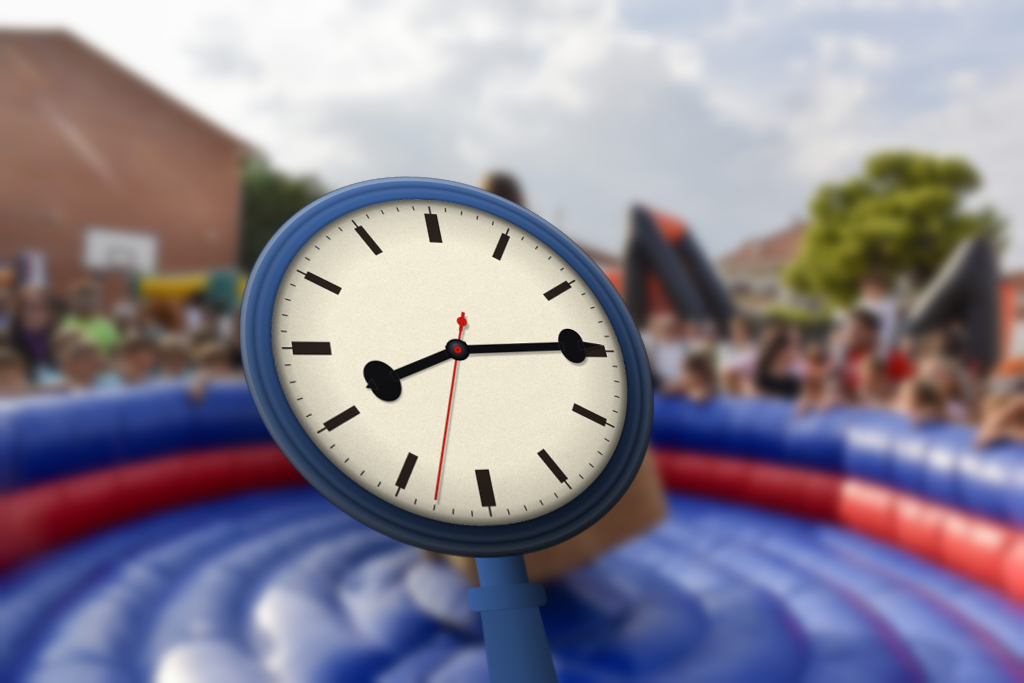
8:14:33
